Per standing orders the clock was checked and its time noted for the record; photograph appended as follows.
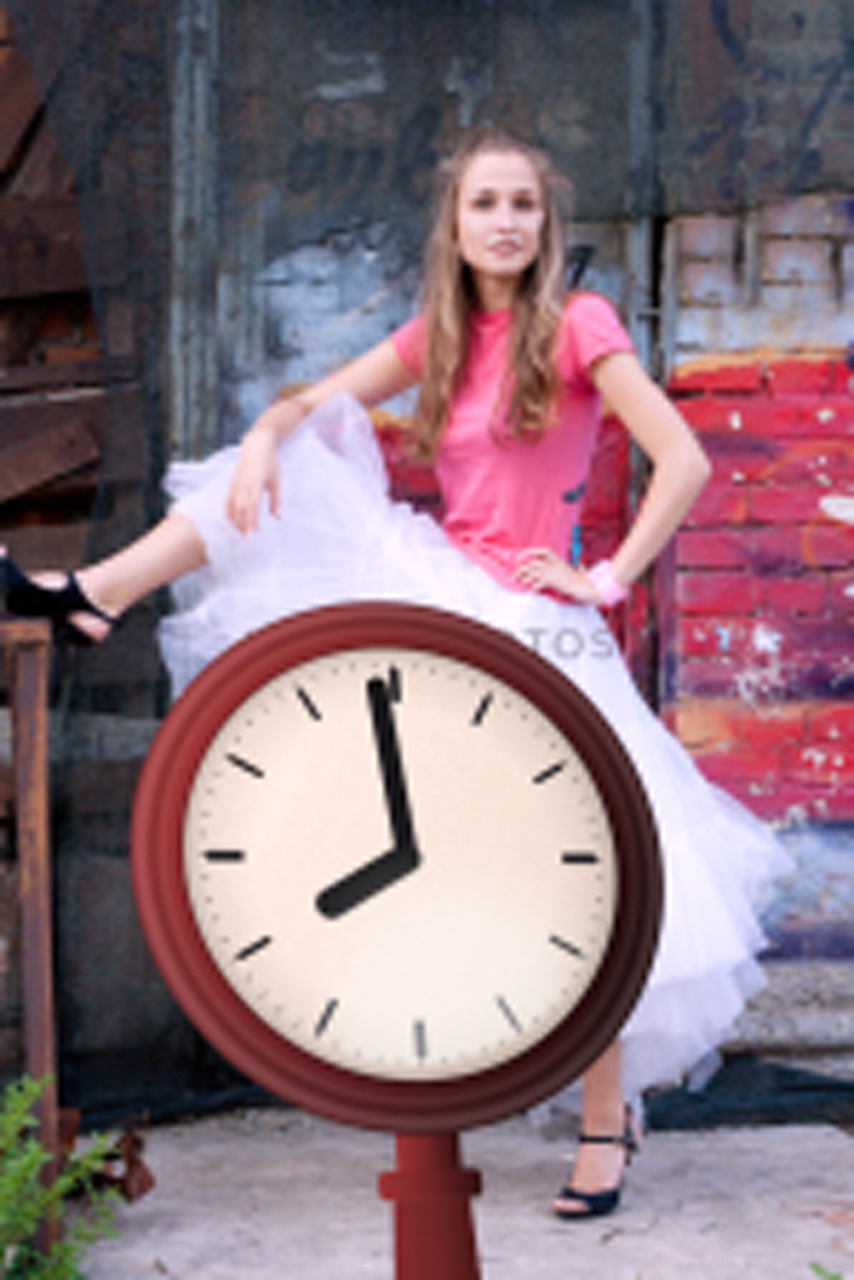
7:59
